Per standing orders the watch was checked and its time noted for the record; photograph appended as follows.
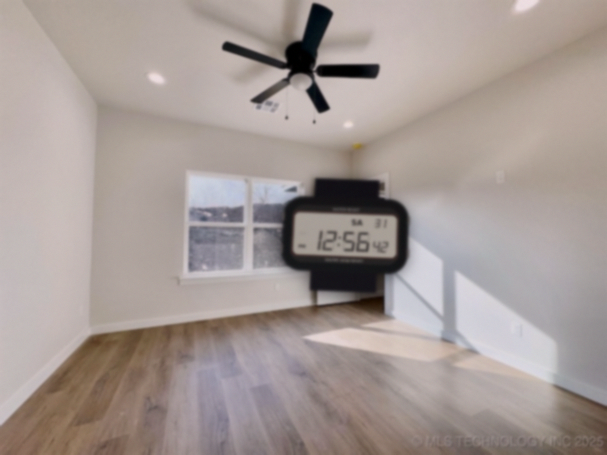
12:56
